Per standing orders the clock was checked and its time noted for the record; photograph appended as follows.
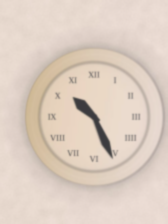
10:26
